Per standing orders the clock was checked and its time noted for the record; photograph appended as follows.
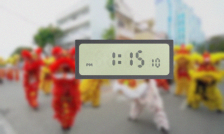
1:15:10
